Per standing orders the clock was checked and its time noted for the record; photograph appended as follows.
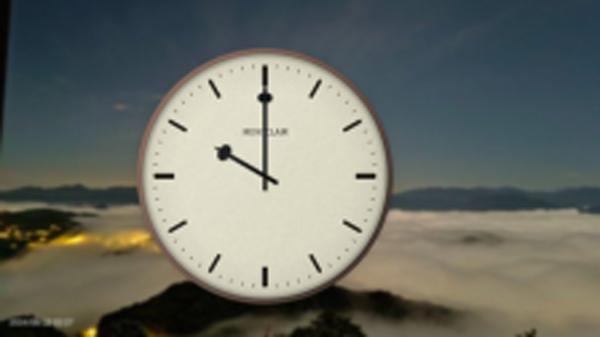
10:00
